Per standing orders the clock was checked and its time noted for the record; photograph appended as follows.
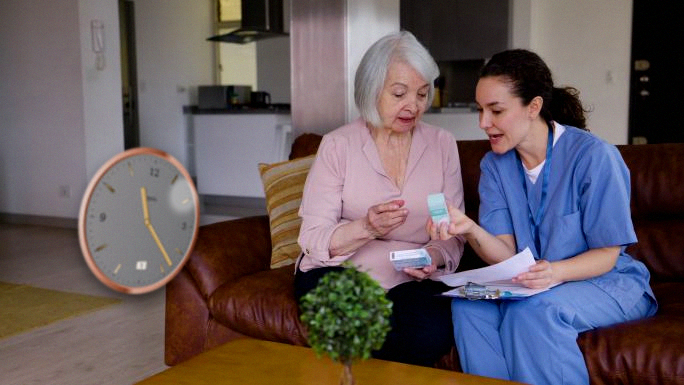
11:23
